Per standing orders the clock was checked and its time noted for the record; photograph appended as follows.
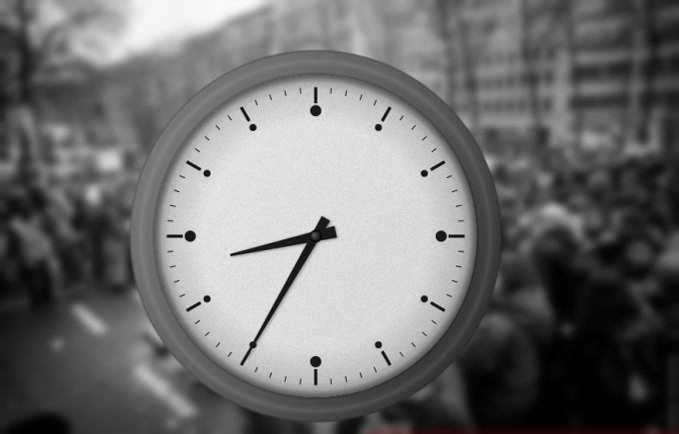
8:35
